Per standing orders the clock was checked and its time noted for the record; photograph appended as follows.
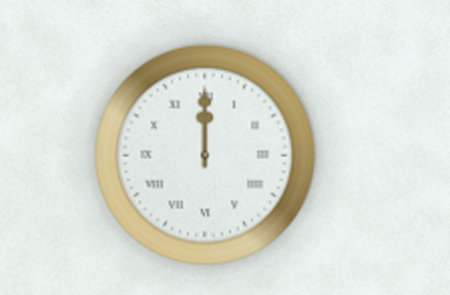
12:00
